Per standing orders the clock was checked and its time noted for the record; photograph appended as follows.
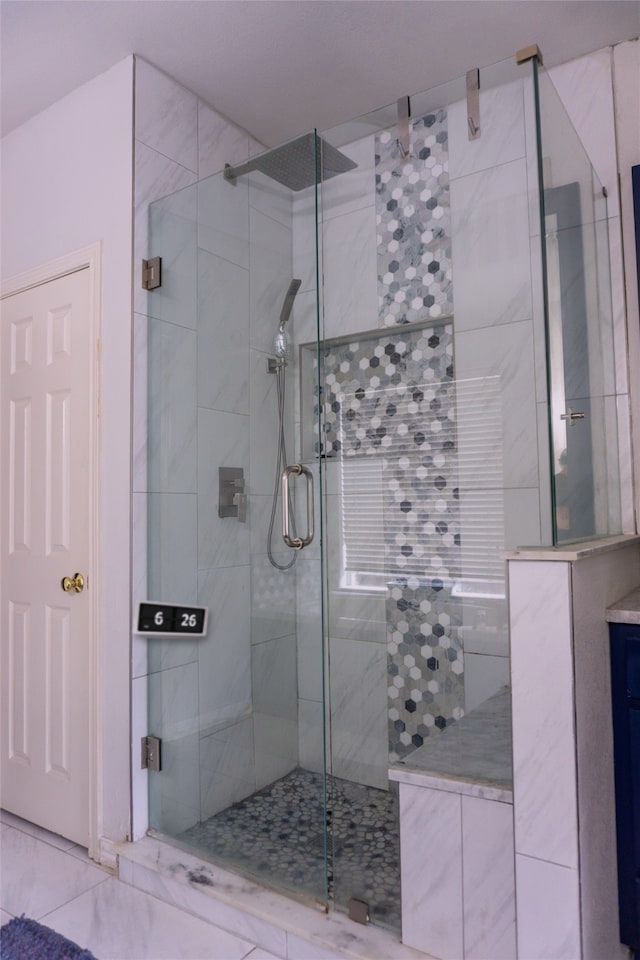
6:26
